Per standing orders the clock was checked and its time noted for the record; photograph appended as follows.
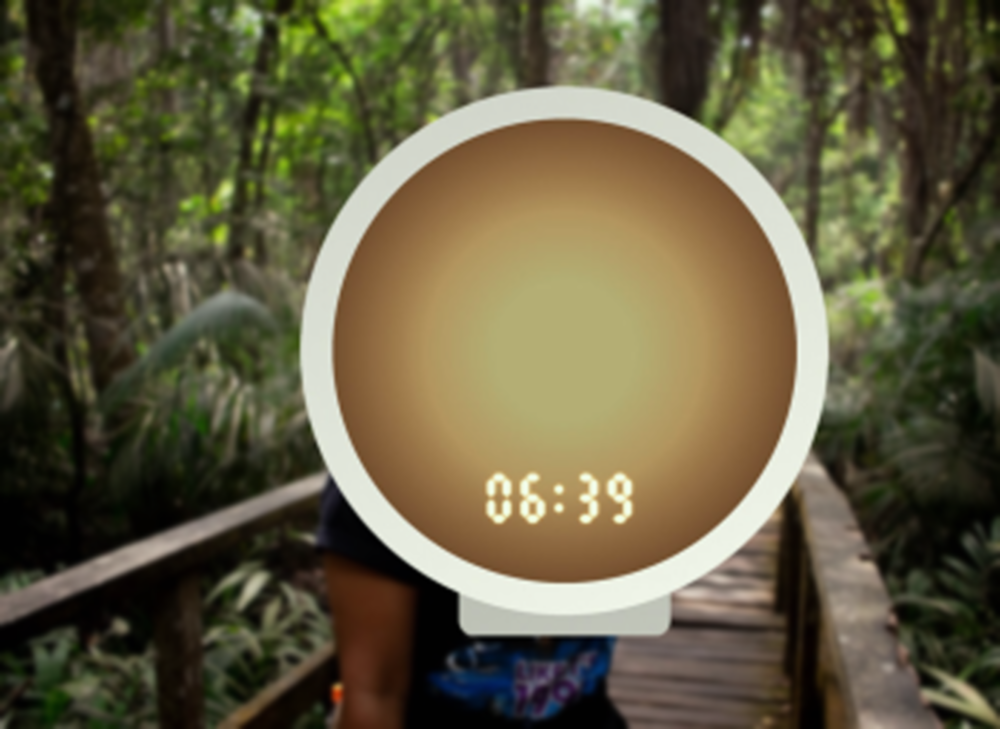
6:39
